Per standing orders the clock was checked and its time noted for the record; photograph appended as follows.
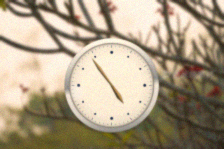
4:54
